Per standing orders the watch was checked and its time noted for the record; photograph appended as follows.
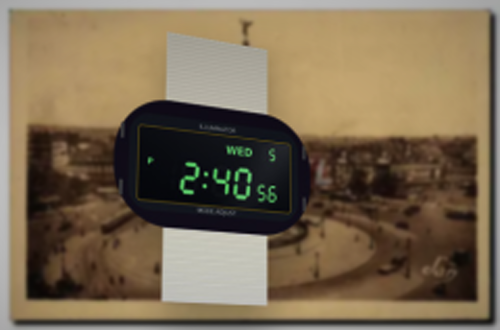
2:40:56
